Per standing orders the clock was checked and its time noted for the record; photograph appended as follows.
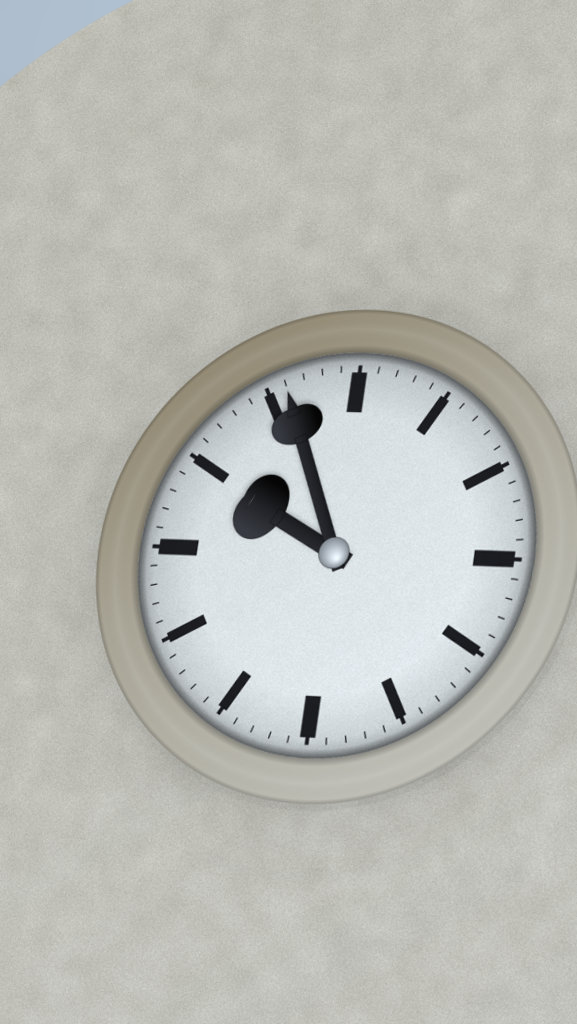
9:56
